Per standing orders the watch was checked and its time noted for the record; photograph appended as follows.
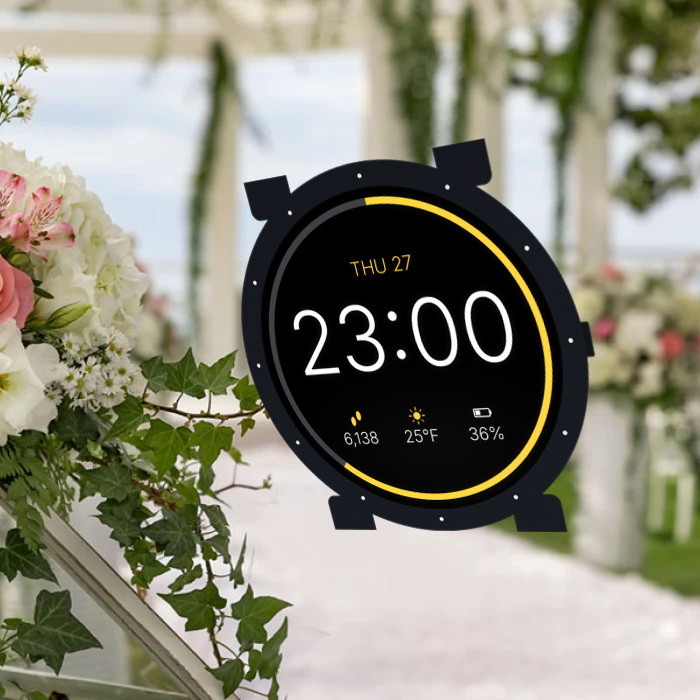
23:00
